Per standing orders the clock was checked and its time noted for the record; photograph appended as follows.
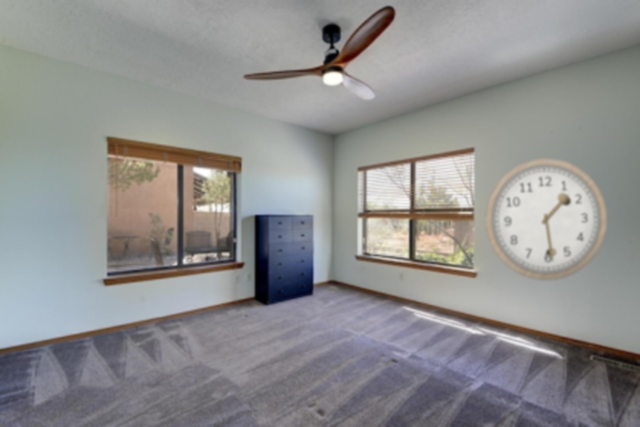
1:29
